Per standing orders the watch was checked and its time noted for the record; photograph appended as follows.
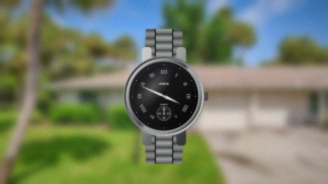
3:49
